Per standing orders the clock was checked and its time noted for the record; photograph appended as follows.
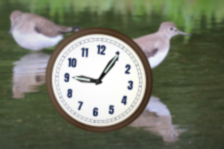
9:05
